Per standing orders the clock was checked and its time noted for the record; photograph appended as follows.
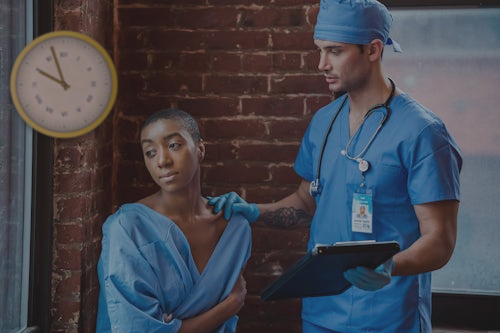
9:57
